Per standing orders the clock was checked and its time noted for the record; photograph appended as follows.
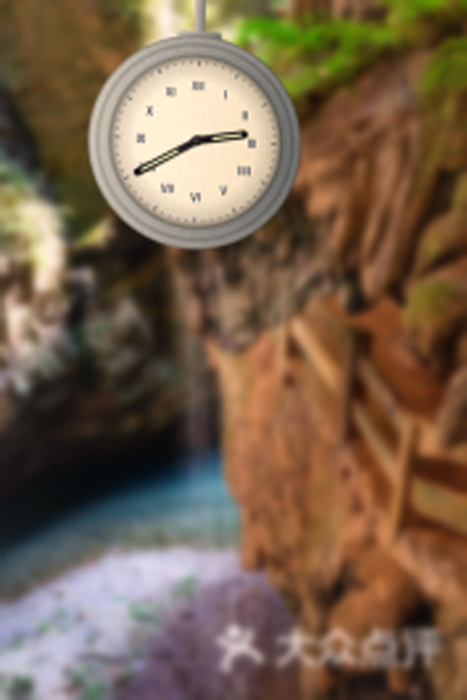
2:40
